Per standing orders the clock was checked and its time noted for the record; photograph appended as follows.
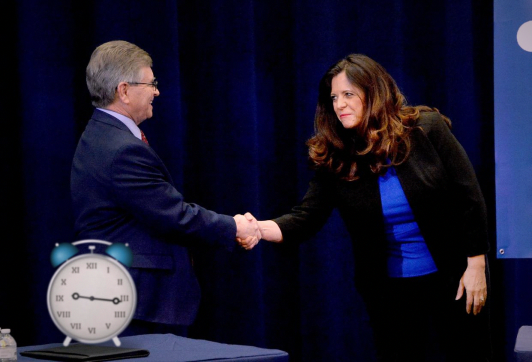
9:16
